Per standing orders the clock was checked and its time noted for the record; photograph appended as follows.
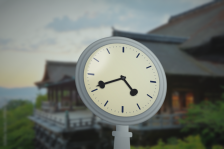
4:41
